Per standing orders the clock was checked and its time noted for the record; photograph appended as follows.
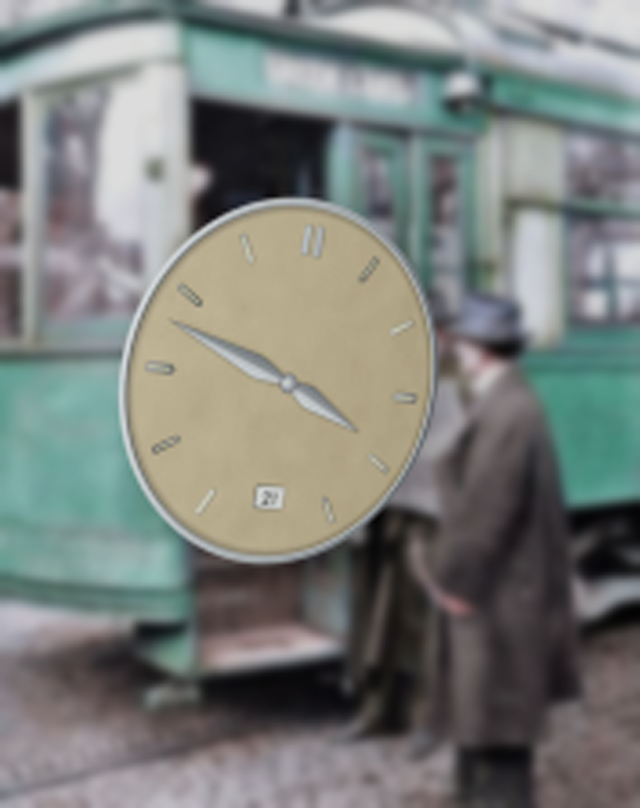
3:48
